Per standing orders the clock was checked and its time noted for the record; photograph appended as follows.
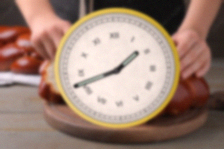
1:42
